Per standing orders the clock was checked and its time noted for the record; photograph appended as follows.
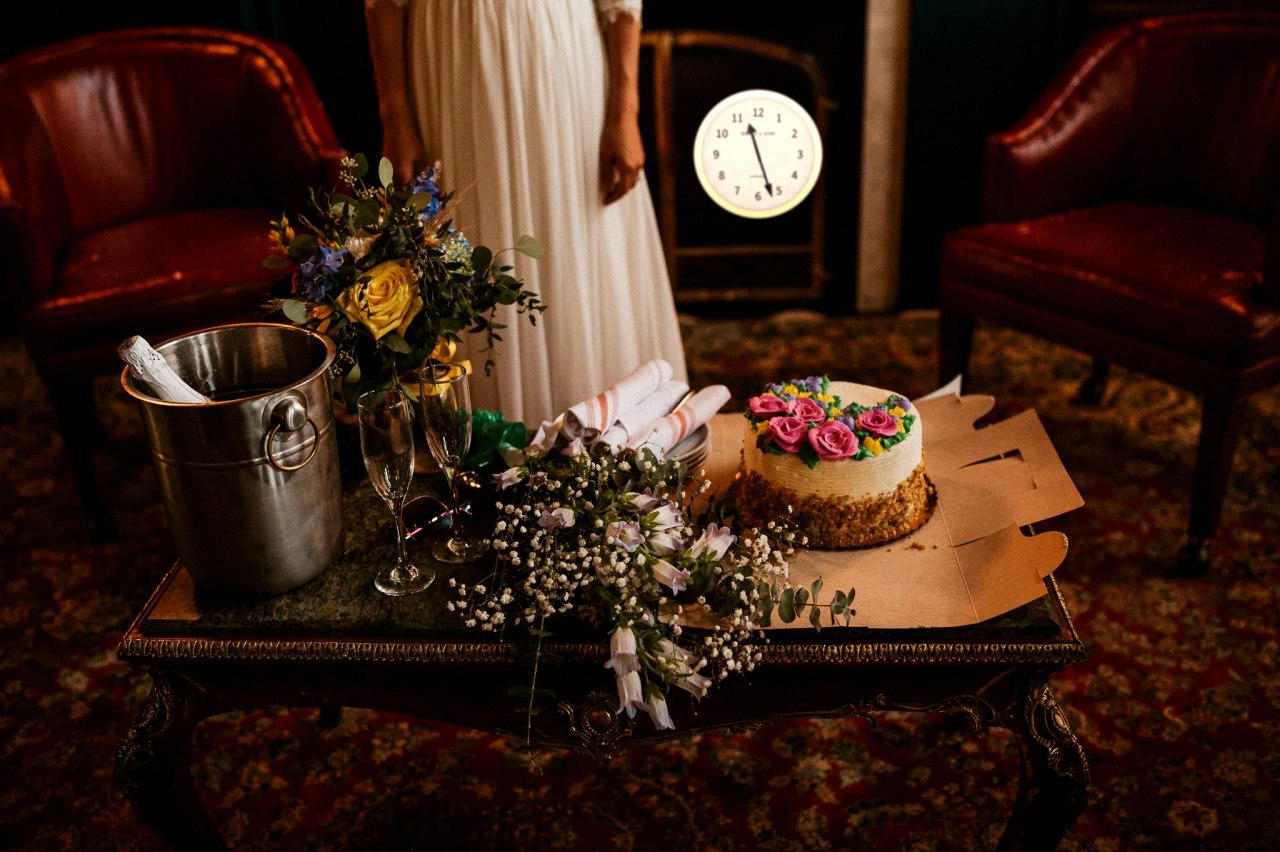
11:27
